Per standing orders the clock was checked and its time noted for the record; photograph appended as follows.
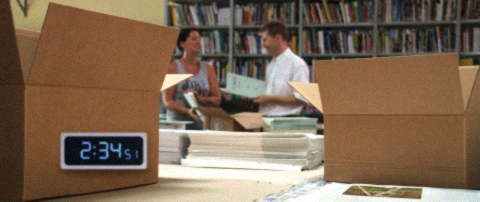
2:34
